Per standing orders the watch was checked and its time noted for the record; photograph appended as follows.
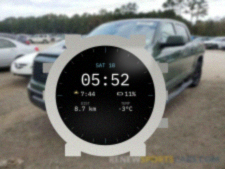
5:52
